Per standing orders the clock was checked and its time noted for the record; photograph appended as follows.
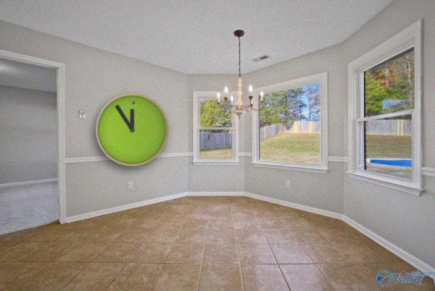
11:54
